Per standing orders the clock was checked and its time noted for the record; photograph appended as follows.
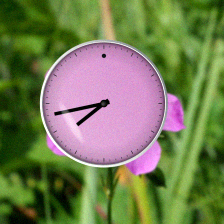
7:43
